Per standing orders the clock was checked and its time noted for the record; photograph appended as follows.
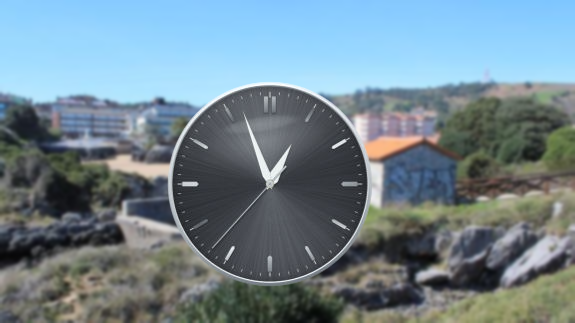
12:56:37
